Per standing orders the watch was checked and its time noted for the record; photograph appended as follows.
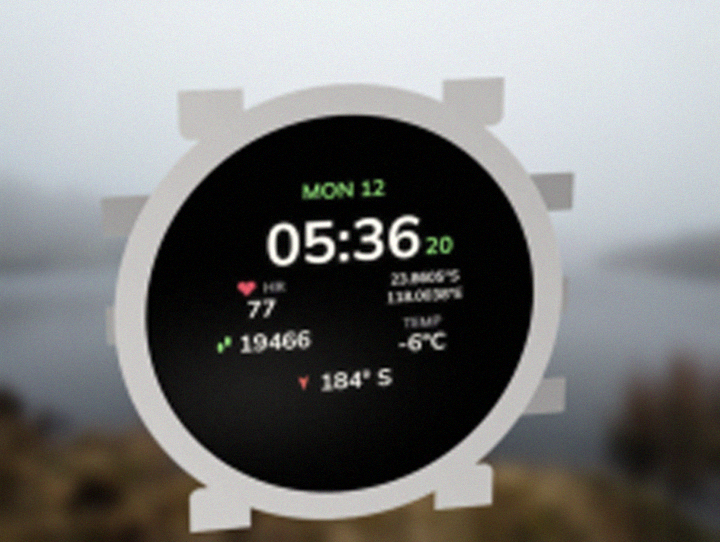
5:36
